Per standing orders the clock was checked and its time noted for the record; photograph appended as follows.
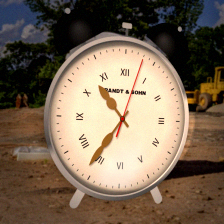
10:36:03
